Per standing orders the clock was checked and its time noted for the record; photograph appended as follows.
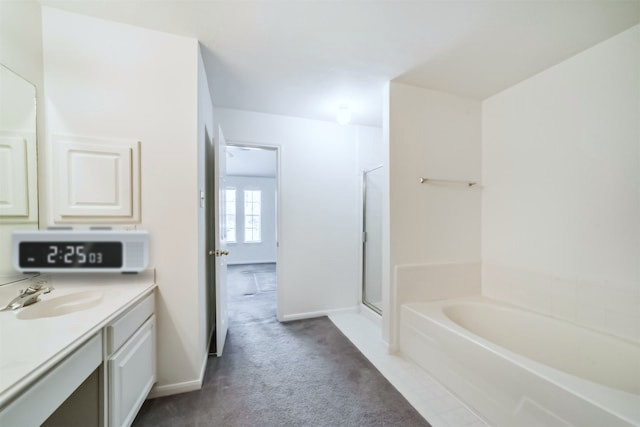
2:25
